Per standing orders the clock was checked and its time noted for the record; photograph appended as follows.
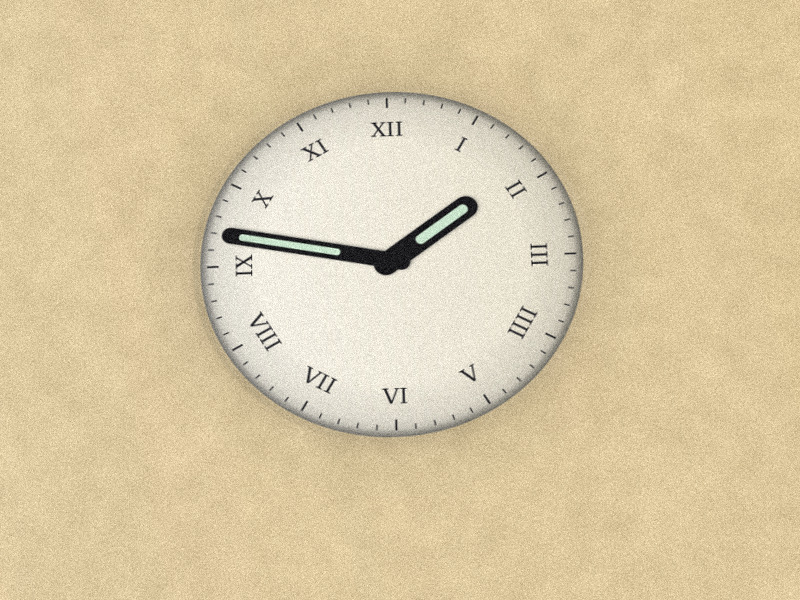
1:47
